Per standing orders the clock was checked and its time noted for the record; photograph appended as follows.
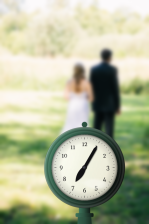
7:05
